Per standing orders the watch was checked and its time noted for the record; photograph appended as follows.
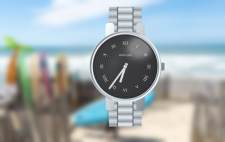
6:36
